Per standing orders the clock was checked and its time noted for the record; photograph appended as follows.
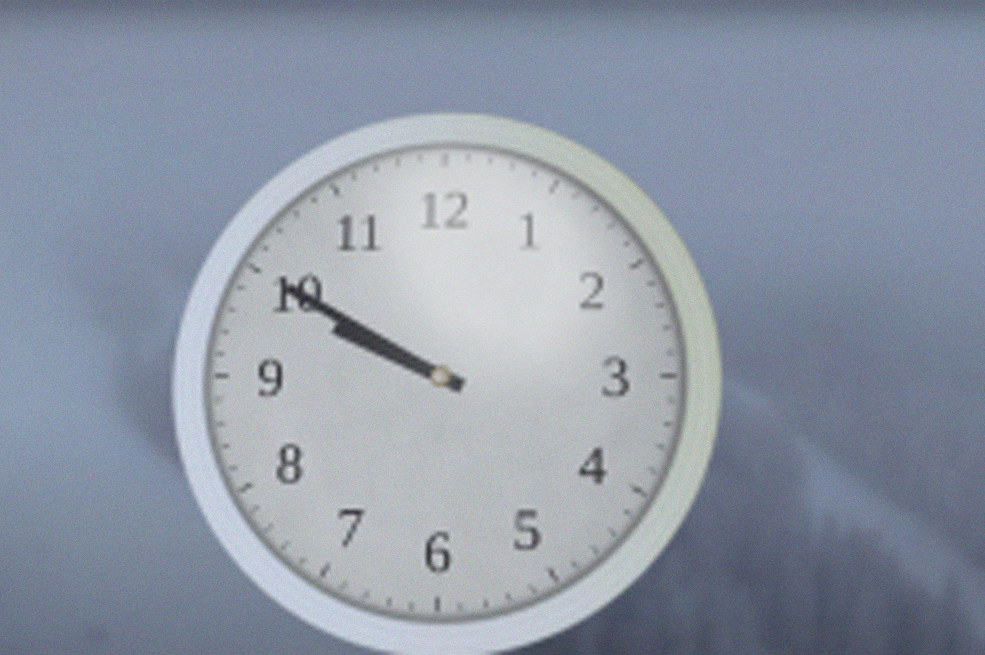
9:50
